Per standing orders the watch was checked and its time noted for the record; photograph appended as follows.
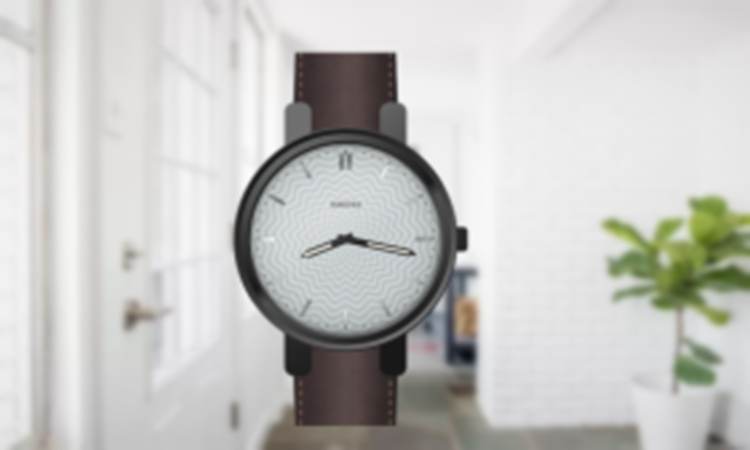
8:17
